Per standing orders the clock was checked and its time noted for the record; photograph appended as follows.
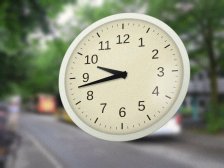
9:43
